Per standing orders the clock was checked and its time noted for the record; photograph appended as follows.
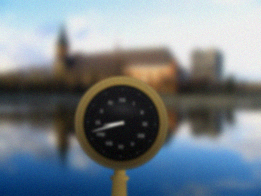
8:42
